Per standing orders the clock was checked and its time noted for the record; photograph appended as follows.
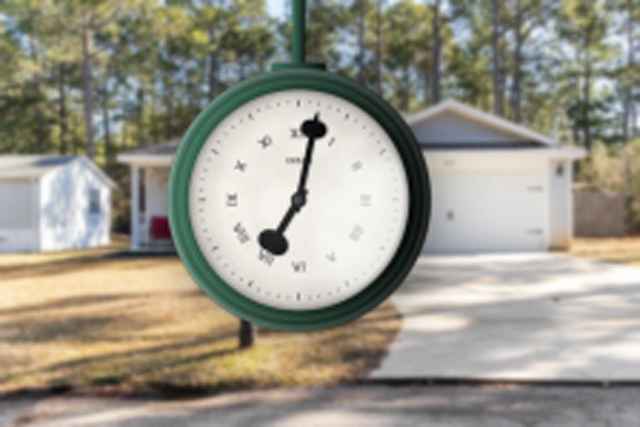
7:02
